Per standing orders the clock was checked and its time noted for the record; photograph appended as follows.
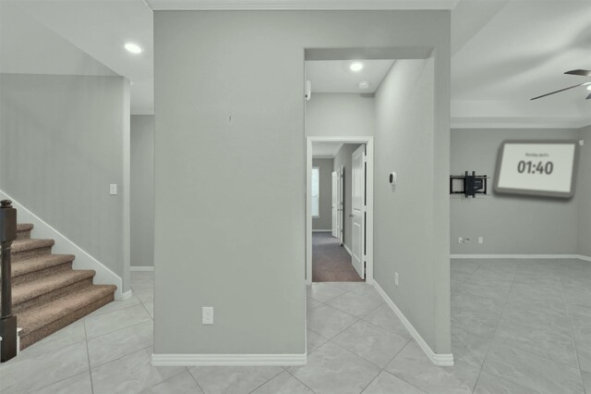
1:40
